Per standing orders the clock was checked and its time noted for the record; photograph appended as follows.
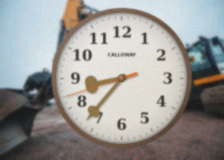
8:36:42
